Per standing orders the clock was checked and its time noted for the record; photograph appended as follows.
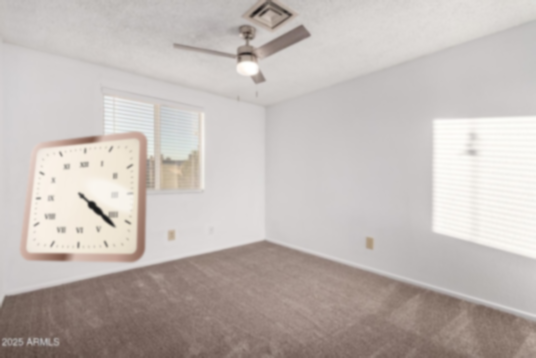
4:22
